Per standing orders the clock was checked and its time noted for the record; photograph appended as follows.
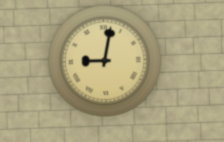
9:02
